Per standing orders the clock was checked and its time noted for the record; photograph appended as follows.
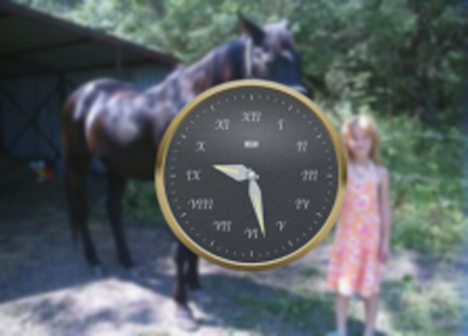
9:28
